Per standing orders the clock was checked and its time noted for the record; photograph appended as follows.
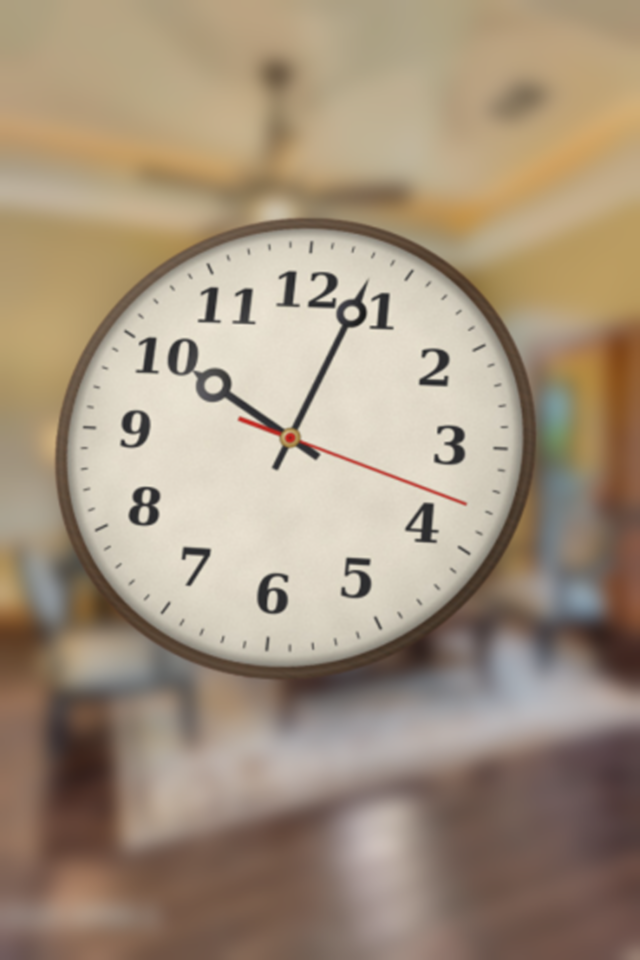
10:03:18
